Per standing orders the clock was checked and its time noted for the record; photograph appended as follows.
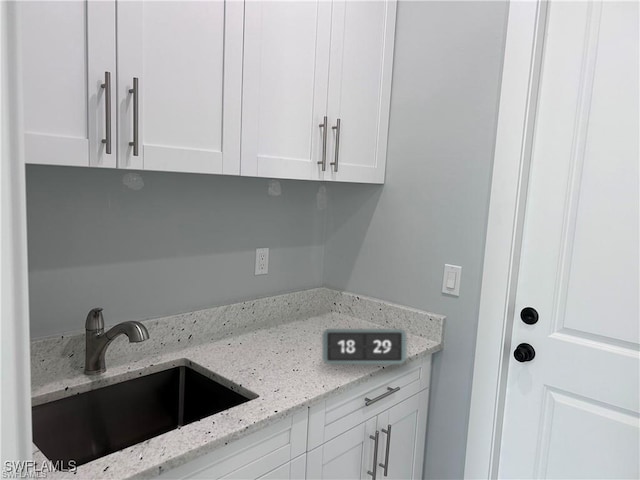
18:29
